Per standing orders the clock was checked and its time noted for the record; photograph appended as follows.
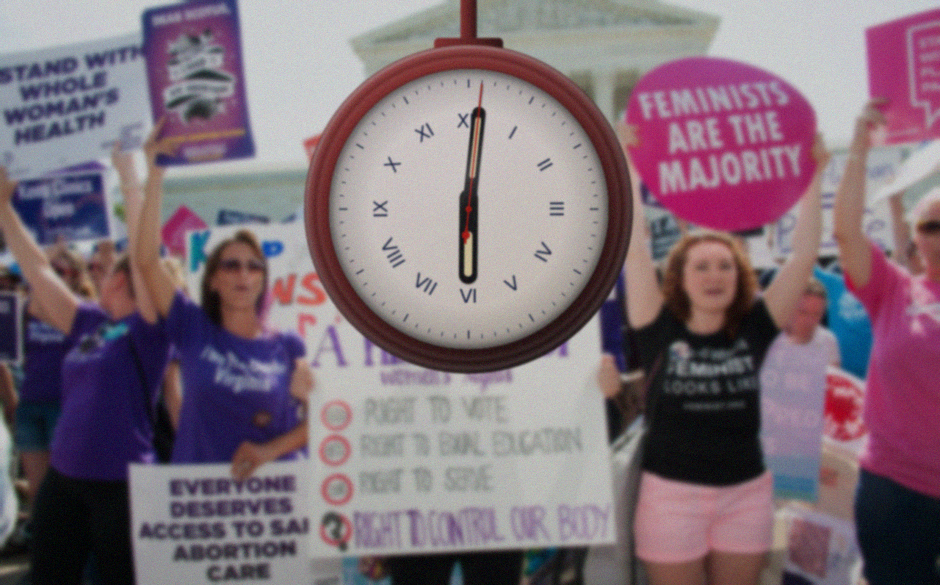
6:01:01
